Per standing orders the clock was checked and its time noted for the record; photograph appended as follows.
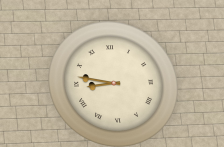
8:47
